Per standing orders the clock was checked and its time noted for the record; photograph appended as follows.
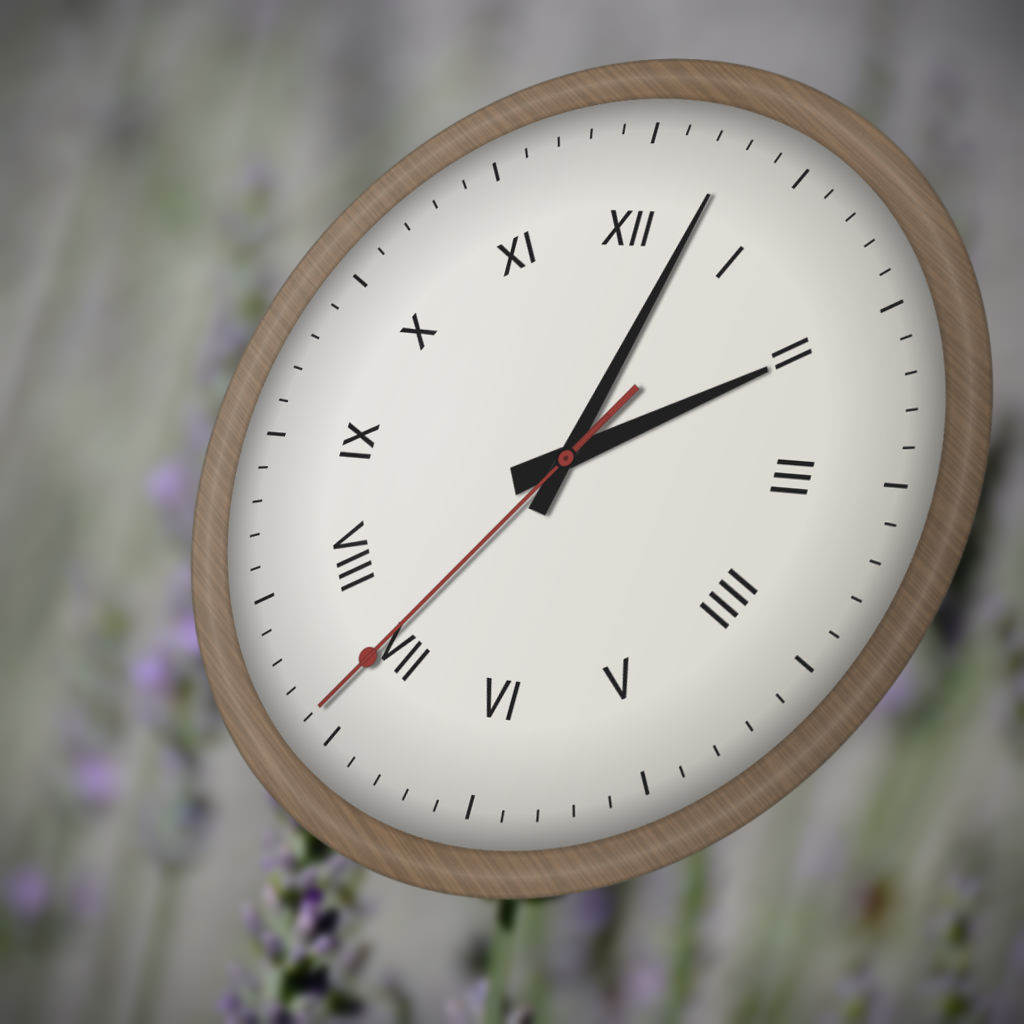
2:02:36
